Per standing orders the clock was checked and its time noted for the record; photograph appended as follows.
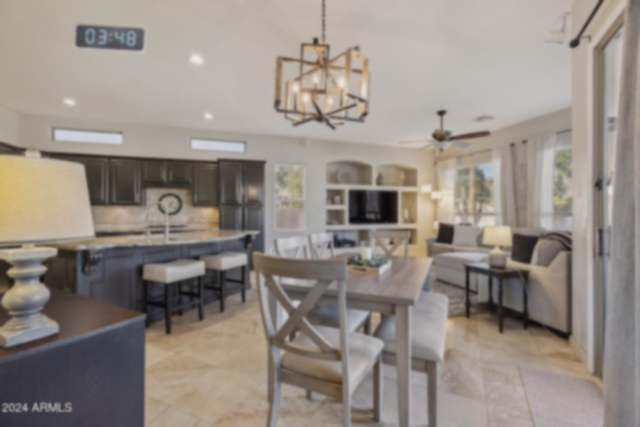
3:48
